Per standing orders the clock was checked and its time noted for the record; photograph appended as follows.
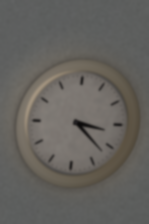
3:22
